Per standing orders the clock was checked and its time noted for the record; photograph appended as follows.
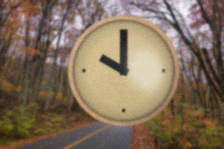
10:00
